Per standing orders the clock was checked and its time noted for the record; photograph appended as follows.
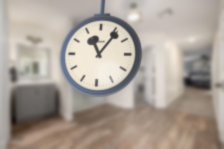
11:06
